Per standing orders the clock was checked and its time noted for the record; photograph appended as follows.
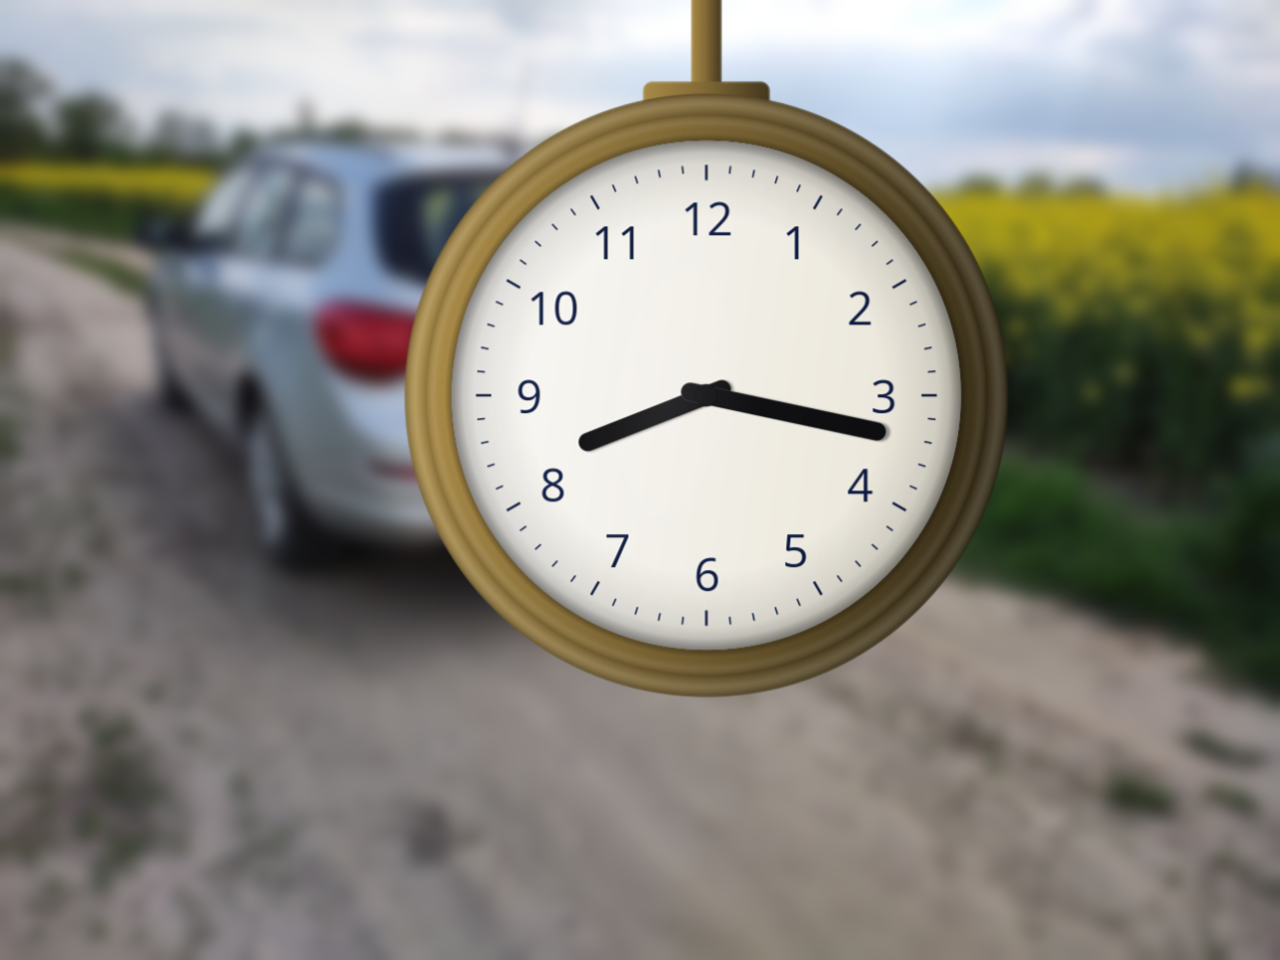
8:17
